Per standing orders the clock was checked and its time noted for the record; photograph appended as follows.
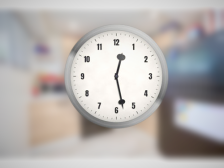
12:28
